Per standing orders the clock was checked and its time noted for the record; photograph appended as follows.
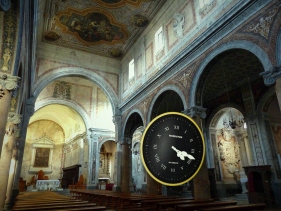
4:18
